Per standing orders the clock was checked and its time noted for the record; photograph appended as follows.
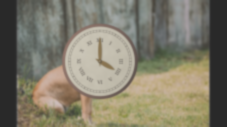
4:00
